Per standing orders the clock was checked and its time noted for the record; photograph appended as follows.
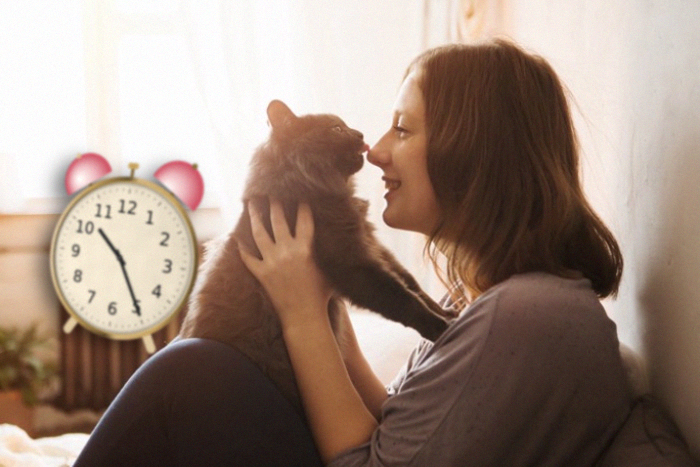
10:25
